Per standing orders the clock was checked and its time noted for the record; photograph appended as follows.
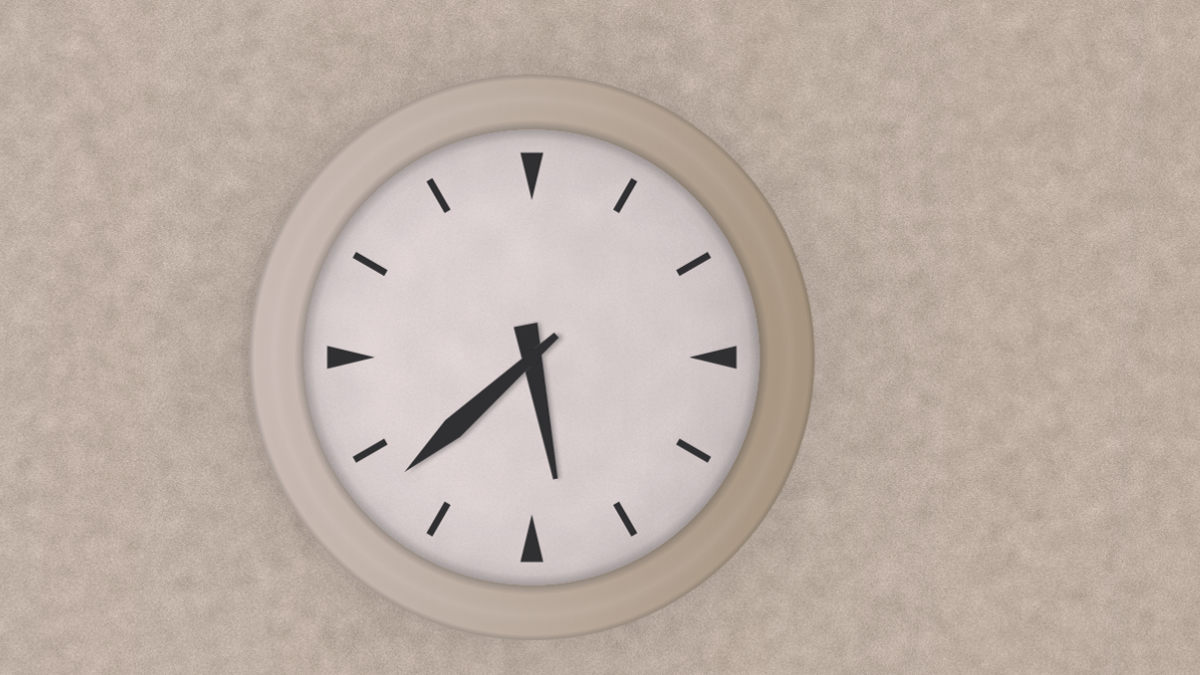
5:38
